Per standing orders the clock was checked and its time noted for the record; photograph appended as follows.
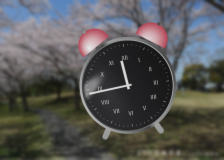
11:44
